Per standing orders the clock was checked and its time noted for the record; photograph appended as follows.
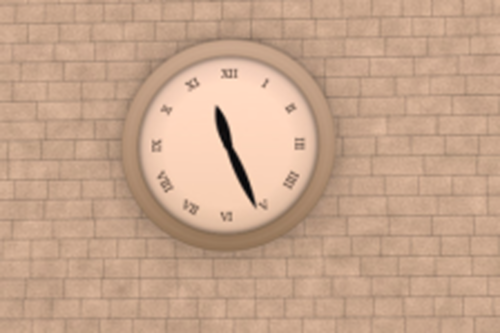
11:26
